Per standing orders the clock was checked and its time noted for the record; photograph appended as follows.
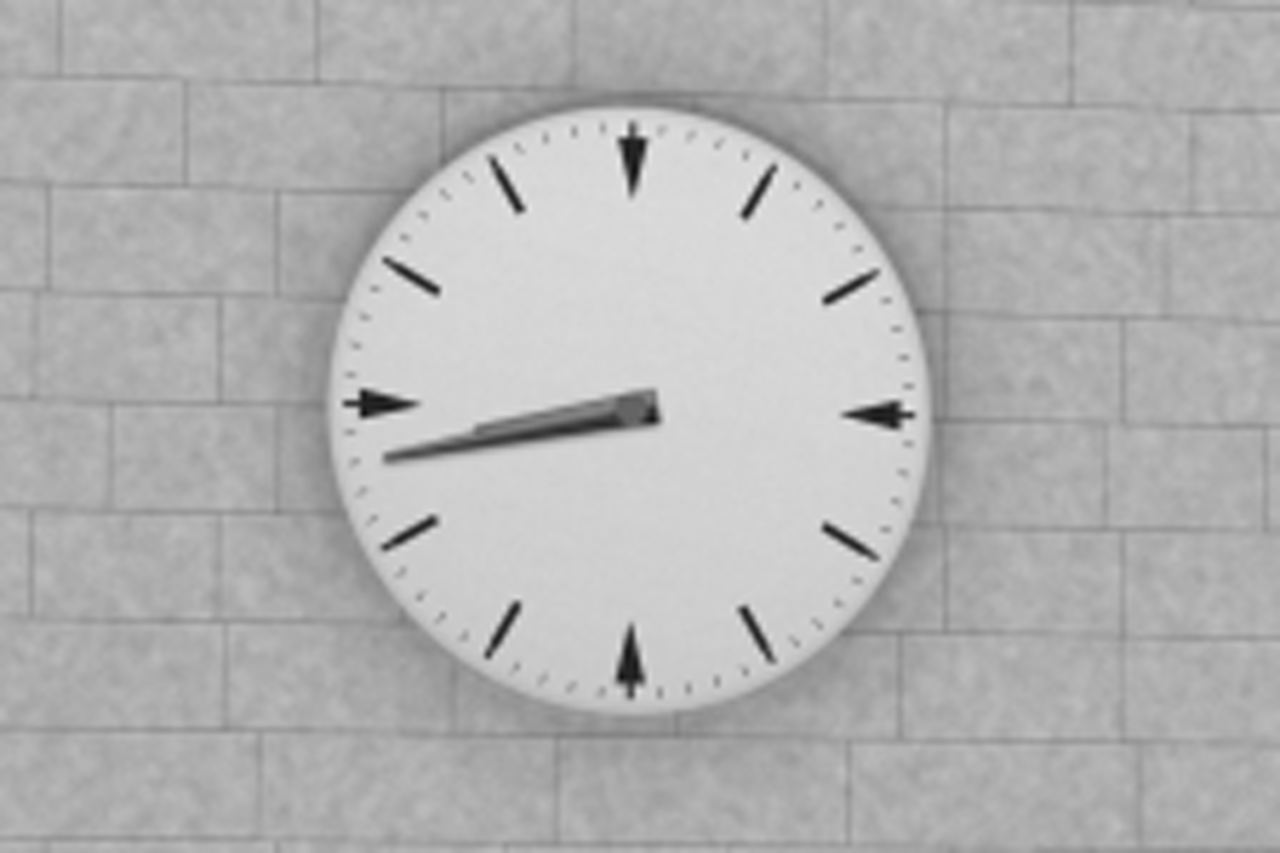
8:43
